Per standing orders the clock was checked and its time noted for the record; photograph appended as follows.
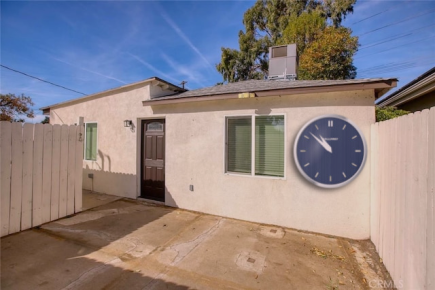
10:52
